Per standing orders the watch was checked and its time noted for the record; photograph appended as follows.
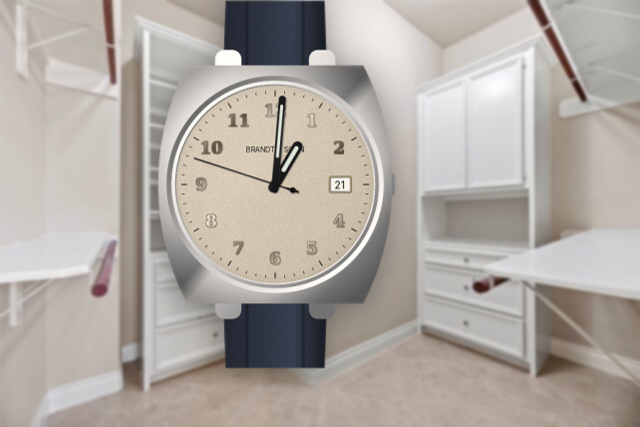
1:00:48
